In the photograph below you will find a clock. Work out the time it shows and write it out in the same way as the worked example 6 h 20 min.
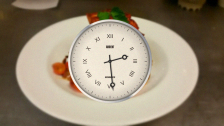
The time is 2 h 29 min
